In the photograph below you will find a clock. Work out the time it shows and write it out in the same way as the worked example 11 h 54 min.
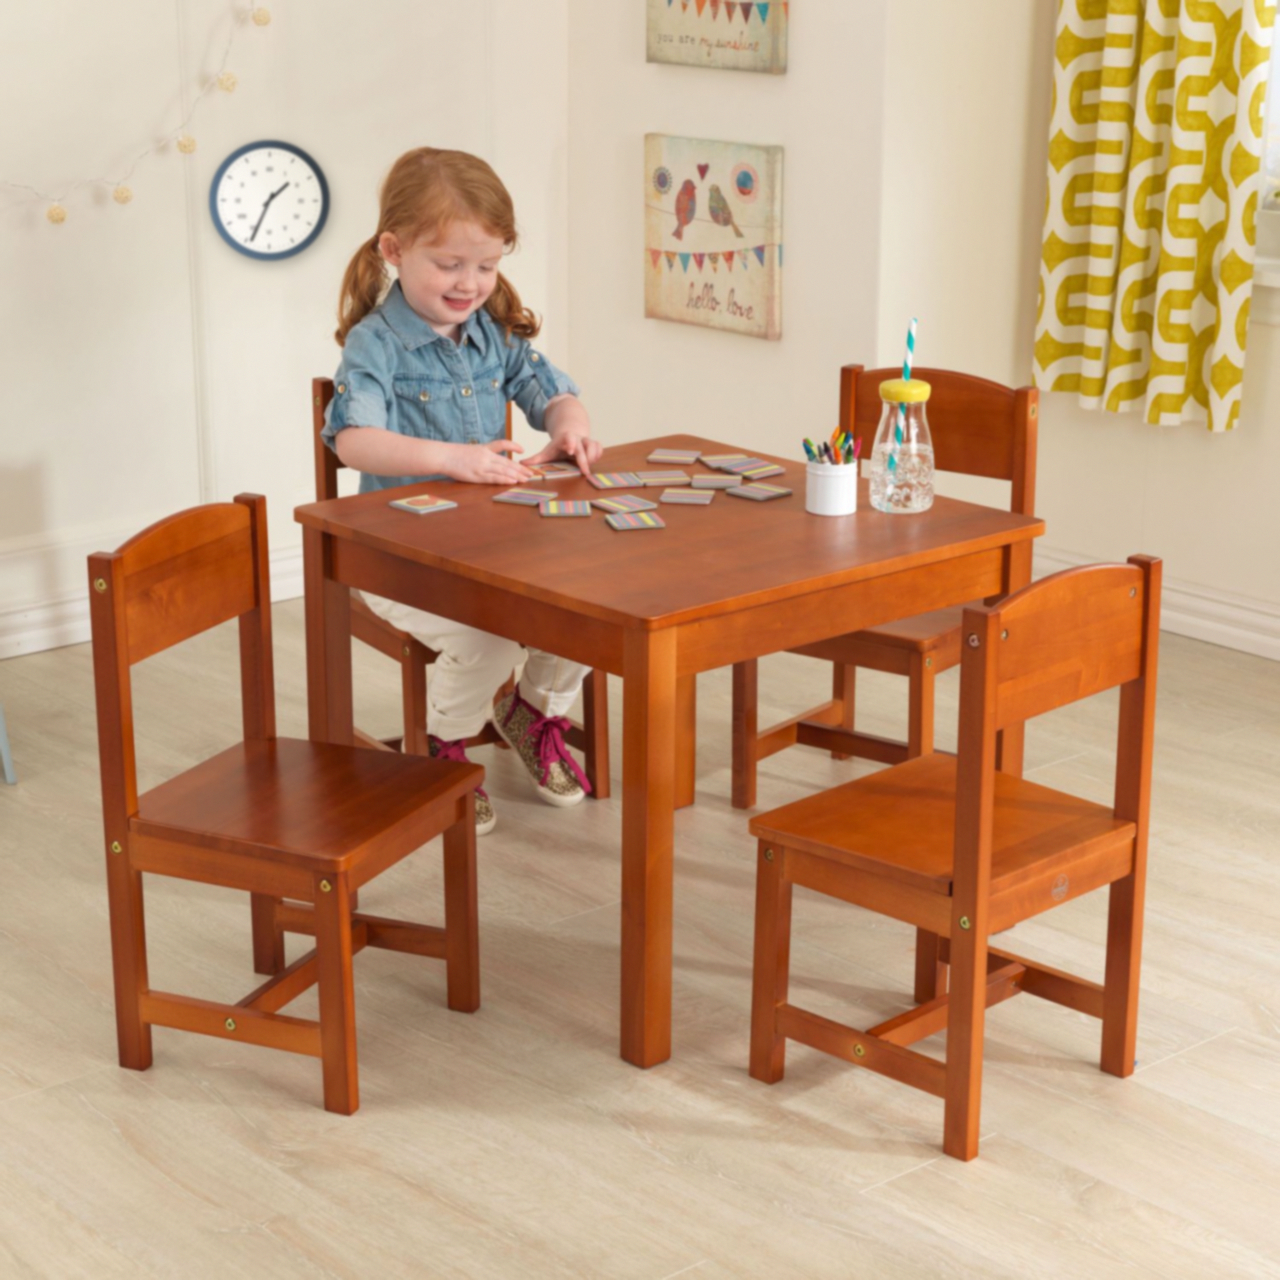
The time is 1 h 34 min
